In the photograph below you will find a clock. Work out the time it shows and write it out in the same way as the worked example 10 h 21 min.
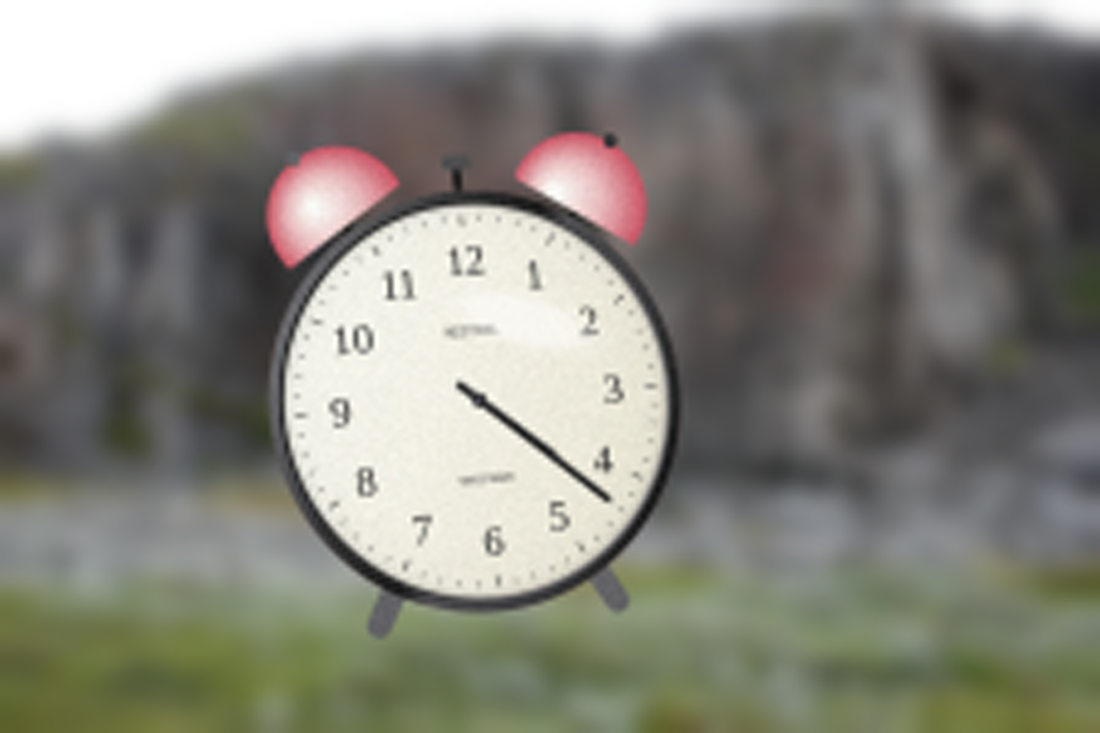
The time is 4 h 22 min
